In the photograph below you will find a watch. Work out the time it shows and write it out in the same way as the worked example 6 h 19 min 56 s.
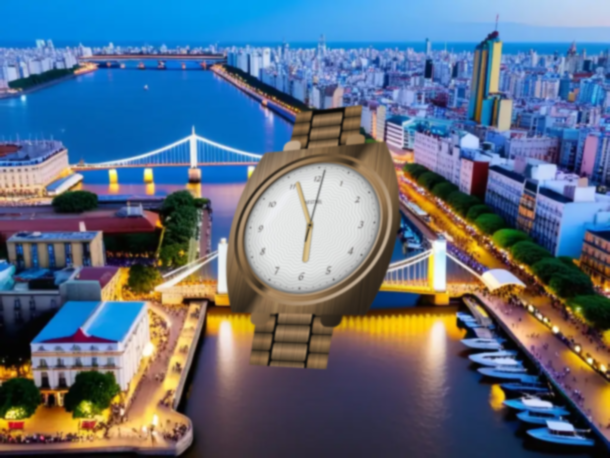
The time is 5 h 56 min 01 s
